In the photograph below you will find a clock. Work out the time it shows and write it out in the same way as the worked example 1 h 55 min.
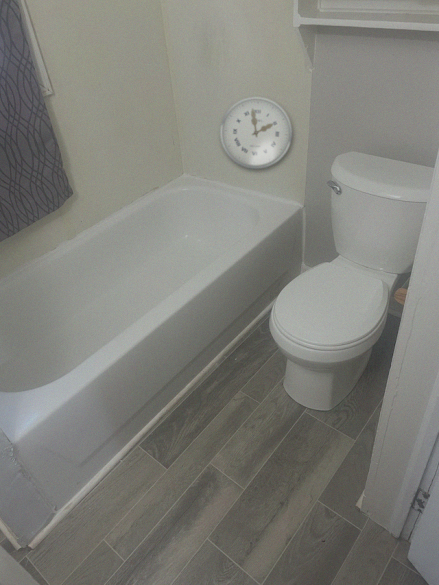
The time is 1 h 58 min
